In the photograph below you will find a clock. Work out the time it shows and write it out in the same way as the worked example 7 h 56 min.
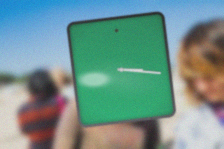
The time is 3 h 17 min
